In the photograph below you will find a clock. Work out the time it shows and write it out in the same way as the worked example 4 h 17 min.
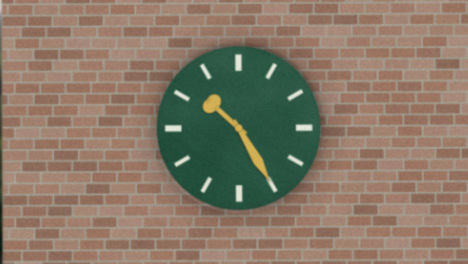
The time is 10 h 25 min
